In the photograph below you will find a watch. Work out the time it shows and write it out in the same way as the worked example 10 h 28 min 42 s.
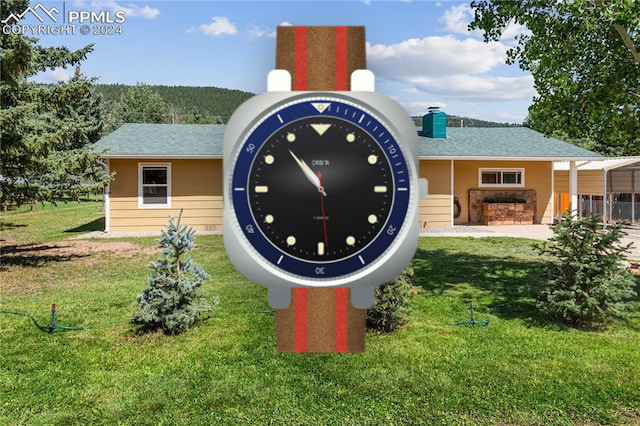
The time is 10 h 53 min 29 s
